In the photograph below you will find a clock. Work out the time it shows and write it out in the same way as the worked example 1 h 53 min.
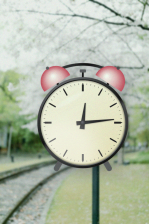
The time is 12 h 14 min
